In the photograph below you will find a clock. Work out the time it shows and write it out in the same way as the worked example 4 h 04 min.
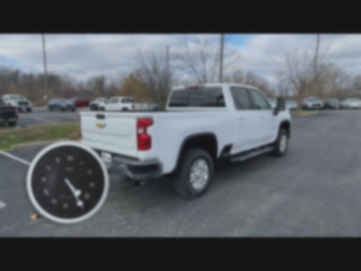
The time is 4 h 24 min
